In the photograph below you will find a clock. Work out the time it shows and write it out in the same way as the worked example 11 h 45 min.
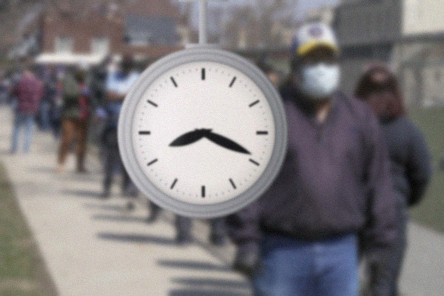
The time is 8 h 19 min
